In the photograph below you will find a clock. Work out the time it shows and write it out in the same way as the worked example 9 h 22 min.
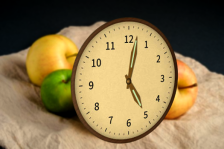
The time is 5 h 02 min
